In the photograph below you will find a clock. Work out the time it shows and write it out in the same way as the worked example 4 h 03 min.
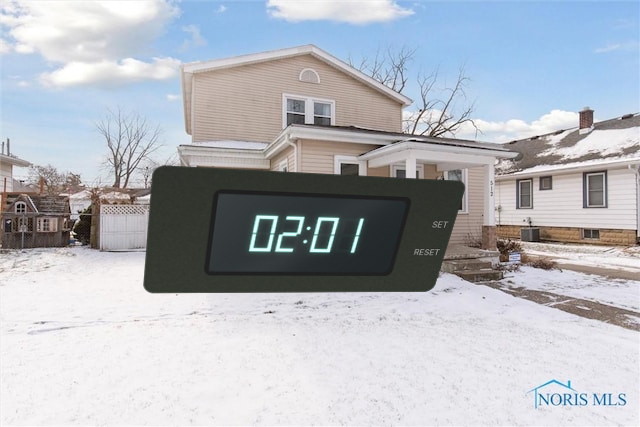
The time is 2 h 01 min
